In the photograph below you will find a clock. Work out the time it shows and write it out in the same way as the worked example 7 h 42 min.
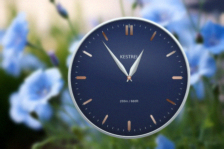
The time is 12 h 54 min
